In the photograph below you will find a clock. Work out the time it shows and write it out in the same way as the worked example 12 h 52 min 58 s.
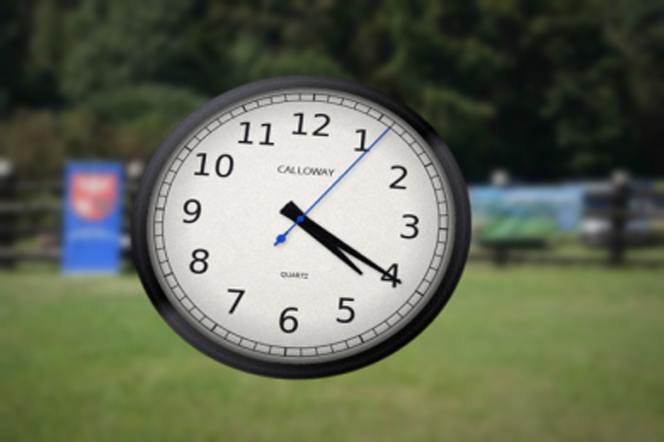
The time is 4 h 20 min 06 s
